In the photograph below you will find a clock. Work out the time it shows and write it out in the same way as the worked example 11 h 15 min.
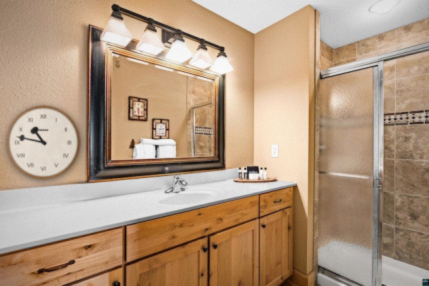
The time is 10 h 47 min
